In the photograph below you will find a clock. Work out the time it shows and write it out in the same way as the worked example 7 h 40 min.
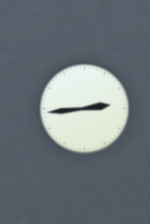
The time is 2 h 44 min
